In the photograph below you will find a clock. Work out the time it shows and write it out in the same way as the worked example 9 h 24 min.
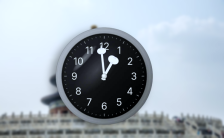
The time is 12 h 59 min
